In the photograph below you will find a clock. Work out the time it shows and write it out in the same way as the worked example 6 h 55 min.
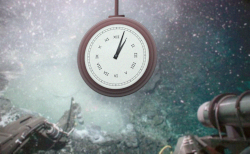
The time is 1 h 03 min
